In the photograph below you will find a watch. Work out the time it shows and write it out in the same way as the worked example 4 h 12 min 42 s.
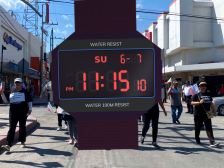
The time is 11 h 15 min 10 s
